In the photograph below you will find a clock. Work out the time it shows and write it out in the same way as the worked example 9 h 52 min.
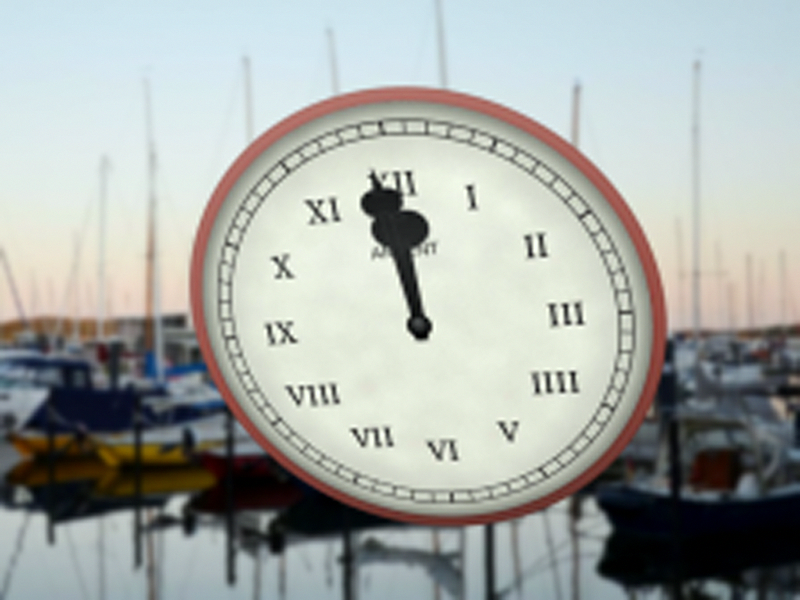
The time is 11 h 59 min
